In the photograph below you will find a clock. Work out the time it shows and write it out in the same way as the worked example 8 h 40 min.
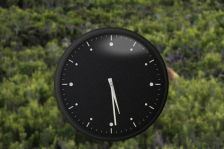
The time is 5 h 29 min
